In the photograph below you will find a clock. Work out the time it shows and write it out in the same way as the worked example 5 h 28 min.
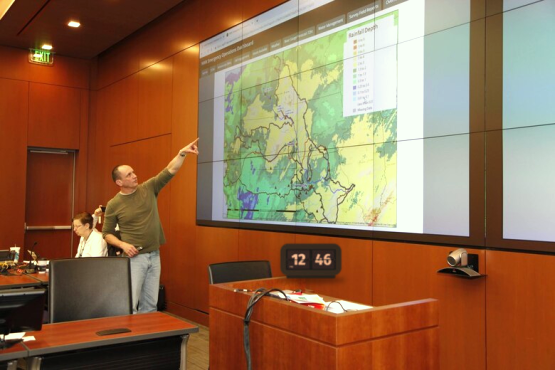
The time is 12 h 46 min
